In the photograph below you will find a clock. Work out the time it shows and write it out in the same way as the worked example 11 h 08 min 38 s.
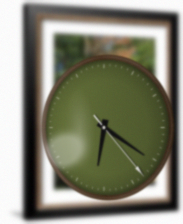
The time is 6 h 20 min 23 s
